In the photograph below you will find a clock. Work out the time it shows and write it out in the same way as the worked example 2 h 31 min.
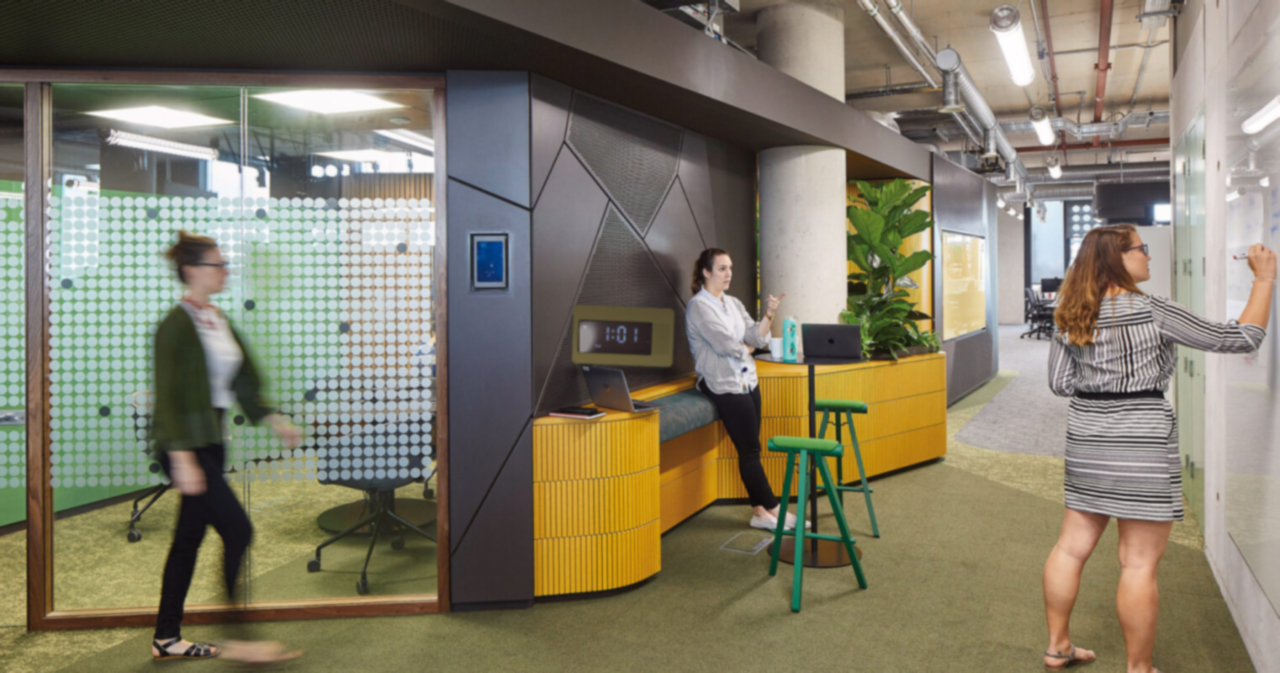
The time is 1 h 01 min
